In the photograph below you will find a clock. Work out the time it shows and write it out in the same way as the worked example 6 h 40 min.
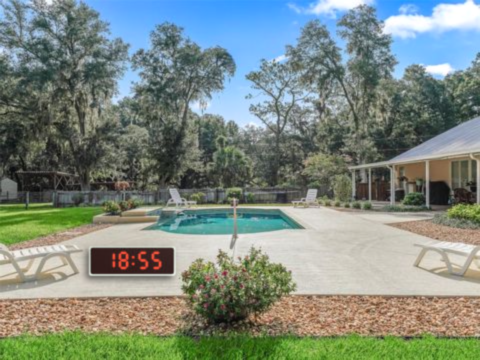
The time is 18 h 55 min
